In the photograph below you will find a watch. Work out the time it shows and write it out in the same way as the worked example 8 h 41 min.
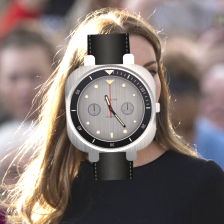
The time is 11 h 24 min
